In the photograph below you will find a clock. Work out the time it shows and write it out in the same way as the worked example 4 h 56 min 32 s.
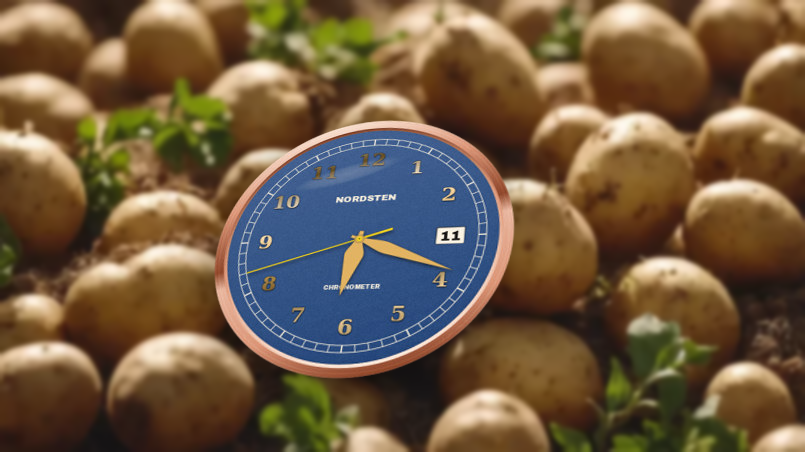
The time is 6 h 18 min 42 s
